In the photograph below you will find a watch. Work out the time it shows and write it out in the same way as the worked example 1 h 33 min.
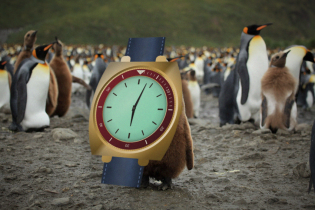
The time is 6 h 03 min
